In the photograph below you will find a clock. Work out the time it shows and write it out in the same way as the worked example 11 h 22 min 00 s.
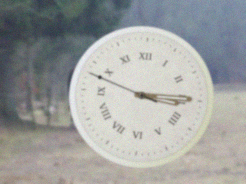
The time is 3 h 14 min 48 s
